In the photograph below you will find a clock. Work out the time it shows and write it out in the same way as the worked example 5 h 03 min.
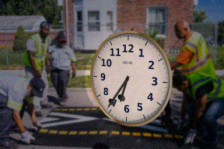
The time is 6 h 36 min
